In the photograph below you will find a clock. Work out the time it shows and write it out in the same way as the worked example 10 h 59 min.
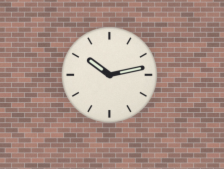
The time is 10 h 13 min
